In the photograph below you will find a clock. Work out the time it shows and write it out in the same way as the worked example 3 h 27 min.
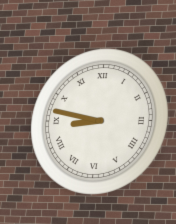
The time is 8 h 47 min
